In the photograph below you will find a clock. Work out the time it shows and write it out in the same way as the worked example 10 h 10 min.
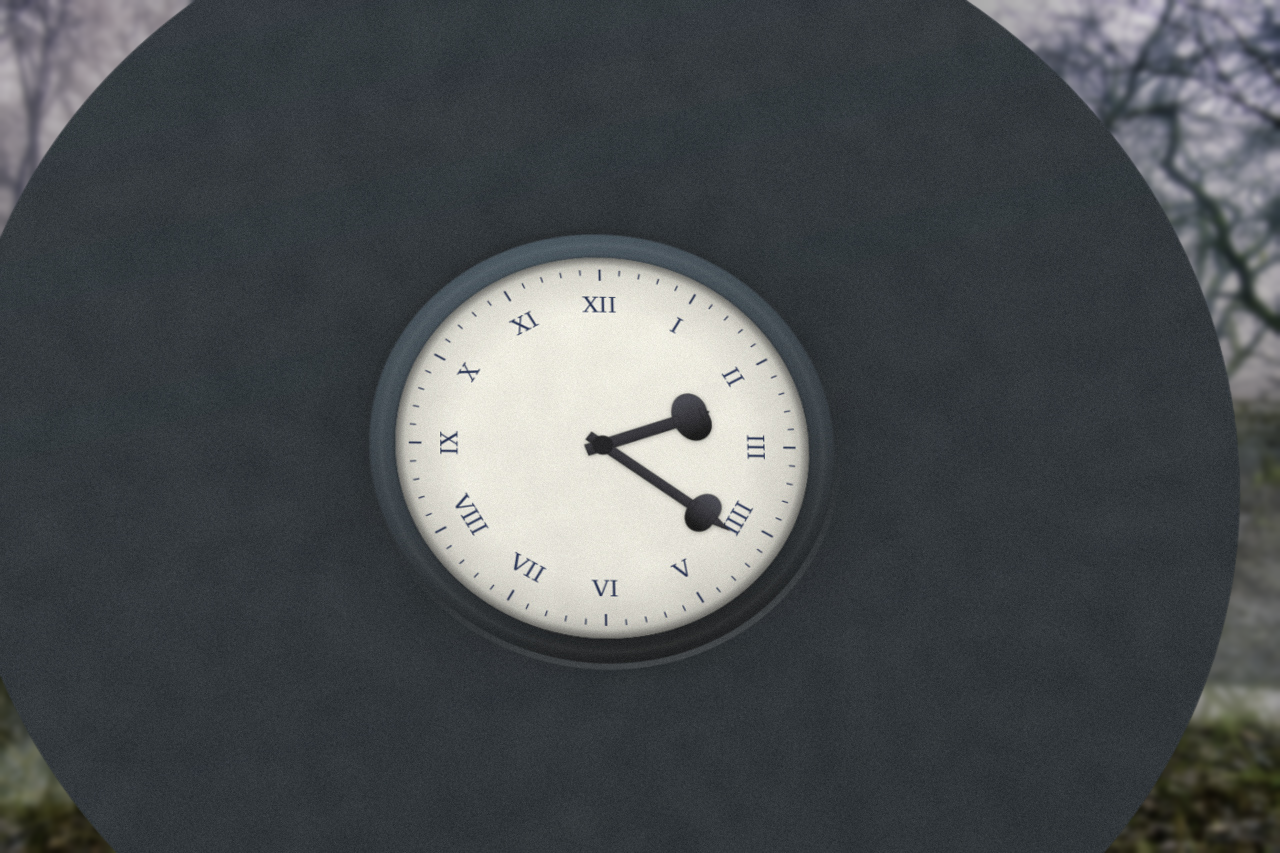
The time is 2 h 21 min
